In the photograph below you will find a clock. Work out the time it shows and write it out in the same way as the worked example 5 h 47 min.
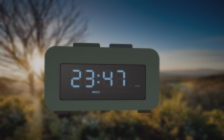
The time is 23 h 47 min
